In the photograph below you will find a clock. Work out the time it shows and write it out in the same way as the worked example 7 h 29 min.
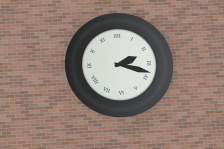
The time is 2 h 18 min
